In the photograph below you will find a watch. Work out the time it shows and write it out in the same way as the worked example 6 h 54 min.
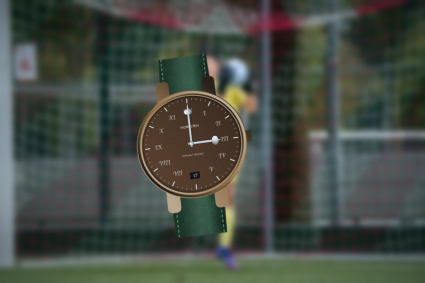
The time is 3 h 00 min
